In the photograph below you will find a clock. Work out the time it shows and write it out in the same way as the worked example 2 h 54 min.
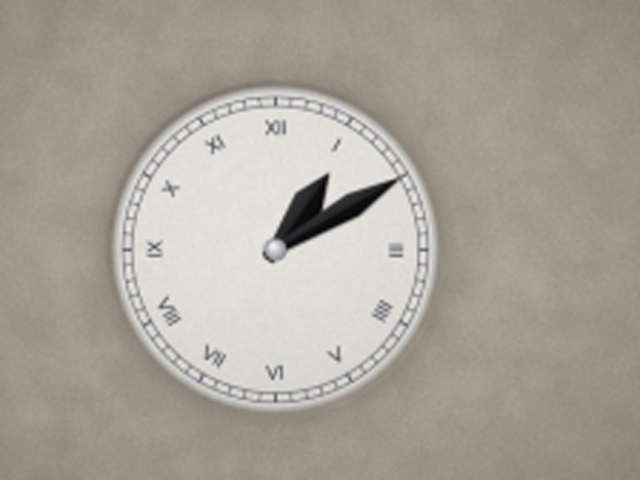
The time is 1 h 10 min
